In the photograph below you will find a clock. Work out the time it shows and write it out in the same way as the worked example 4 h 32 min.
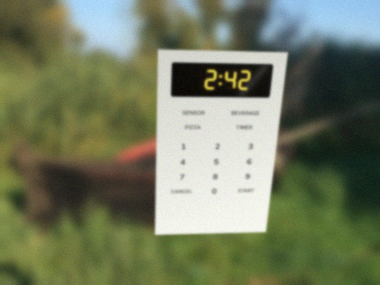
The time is 2 h 42 min
